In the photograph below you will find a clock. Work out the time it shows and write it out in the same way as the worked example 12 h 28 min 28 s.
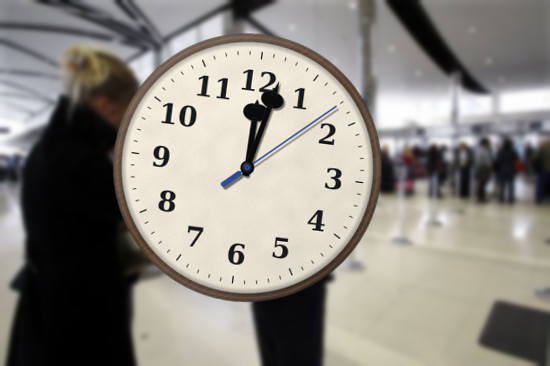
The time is 12 h 02 min 08 s
